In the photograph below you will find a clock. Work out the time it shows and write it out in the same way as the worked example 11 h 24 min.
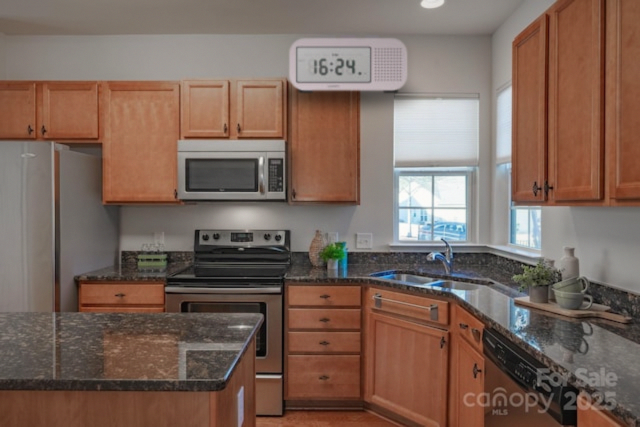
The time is 16 h 24 min
